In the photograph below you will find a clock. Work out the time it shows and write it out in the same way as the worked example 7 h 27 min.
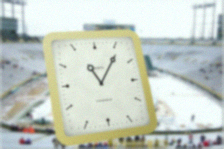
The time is 11 h 06 min
